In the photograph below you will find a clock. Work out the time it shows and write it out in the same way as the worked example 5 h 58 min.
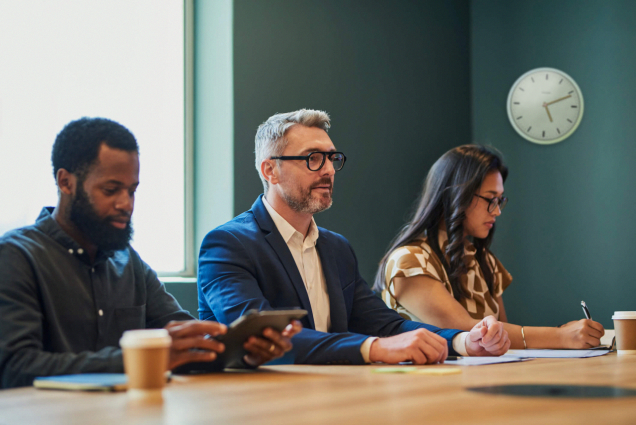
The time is 5 h 11 min
